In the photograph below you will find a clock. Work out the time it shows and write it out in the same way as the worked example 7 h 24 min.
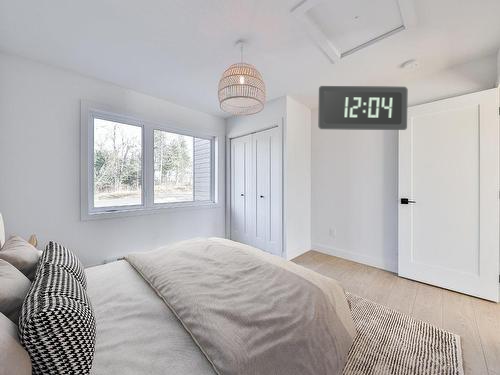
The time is 12 h 04 min
